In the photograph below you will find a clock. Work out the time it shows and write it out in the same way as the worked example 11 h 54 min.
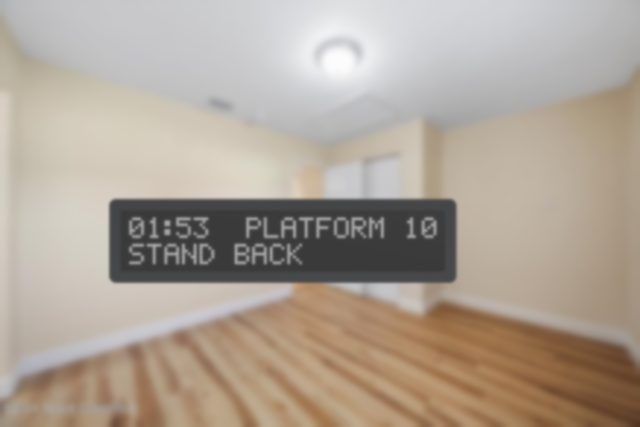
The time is 1 h 53 min
